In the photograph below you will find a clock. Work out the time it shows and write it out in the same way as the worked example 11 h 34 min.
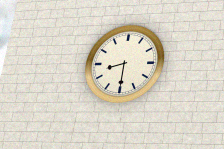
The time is 8 h 30 min
